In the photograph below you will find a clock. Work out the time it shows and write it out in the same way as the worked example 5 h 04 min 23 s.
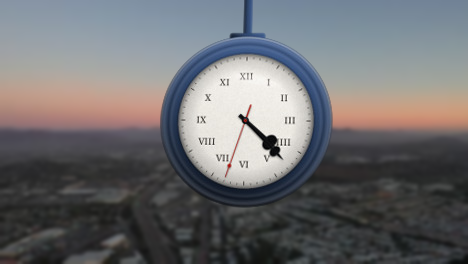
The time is 4 h 22 min 33 s
